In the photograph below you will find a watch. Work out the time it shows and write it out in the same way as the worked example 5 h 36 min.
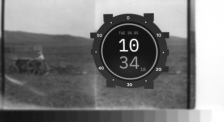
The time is 10 h 34 min
